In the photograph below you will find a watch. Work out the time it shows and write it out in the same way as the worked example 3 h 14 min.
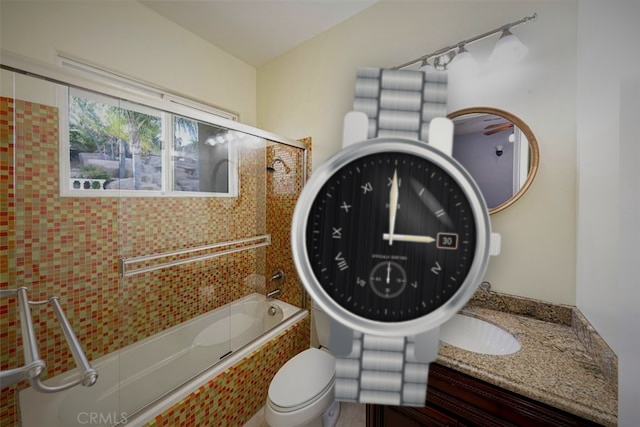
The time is 3 h 00 min
